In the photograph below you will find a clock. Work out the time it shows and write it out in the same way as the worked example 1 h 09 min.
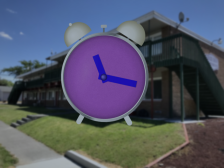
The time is 11 h 17 min
